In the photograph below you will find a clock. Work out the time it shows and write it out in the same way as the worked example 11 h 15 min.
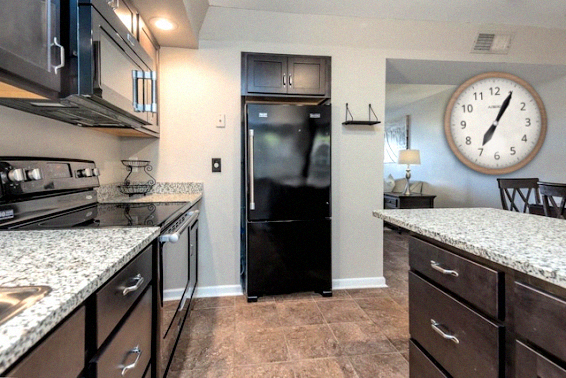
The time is 7 h 05 min
